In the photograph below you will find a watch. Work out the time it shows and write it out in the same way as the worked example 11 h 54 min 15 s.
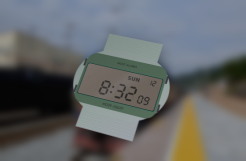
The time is 8 h 32 min 09 s
